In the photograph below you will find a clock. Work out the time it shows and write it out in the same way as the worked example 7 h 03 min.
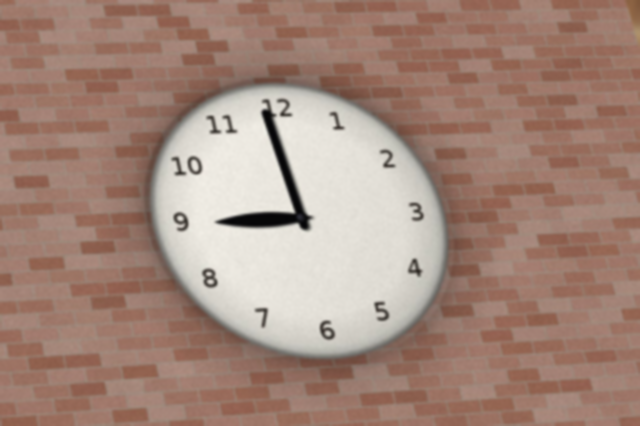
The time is 8 h 59 min
